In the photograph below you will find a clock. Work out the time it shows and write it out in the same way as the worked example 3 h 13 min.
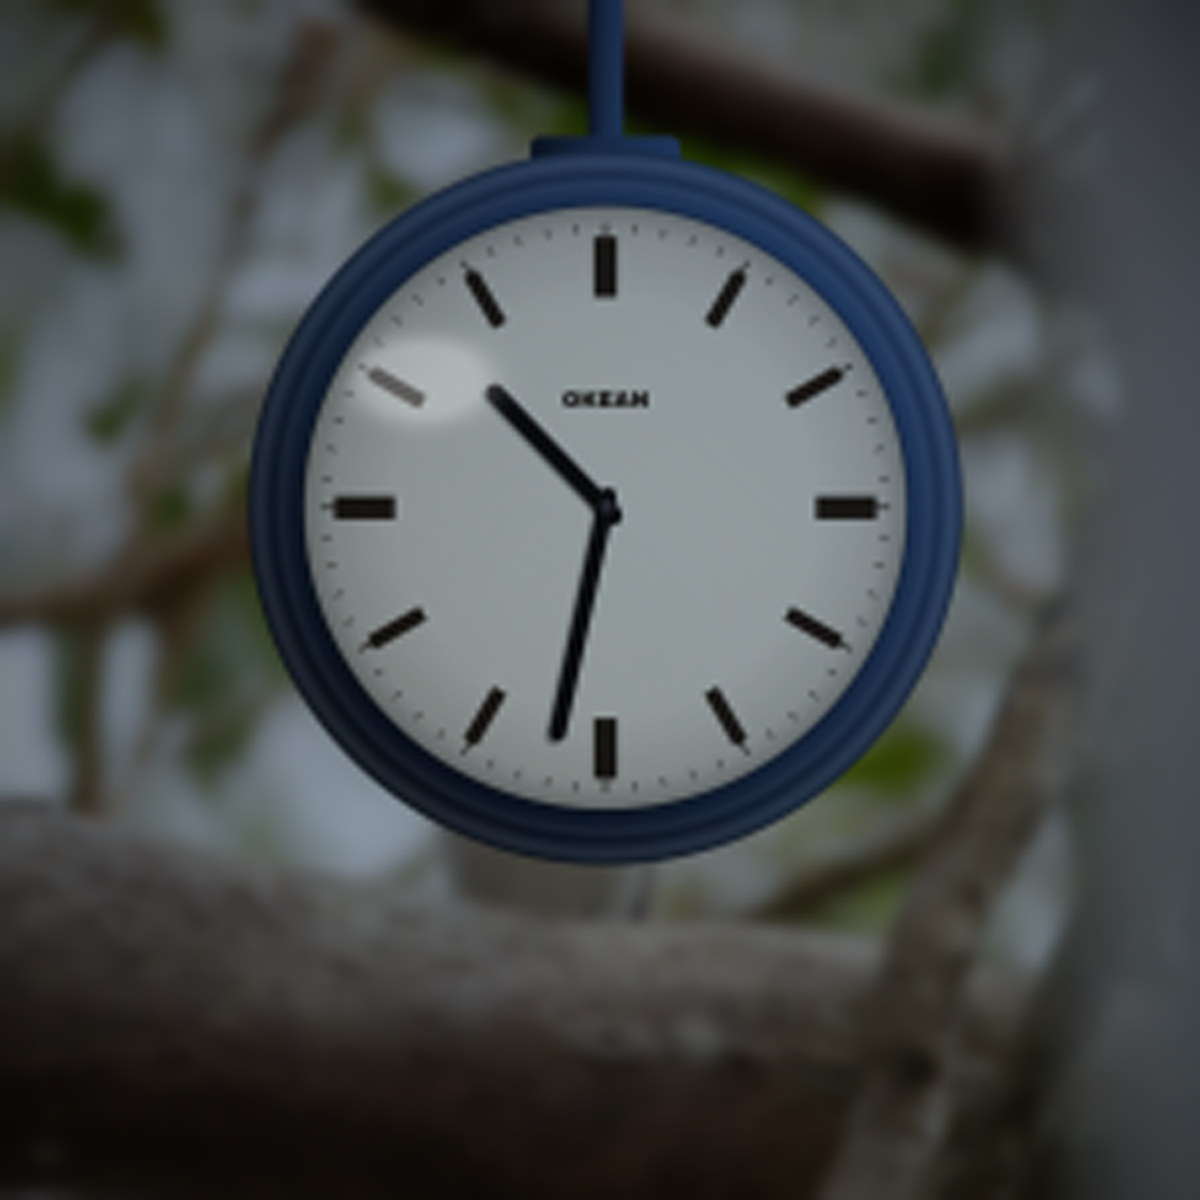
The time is 10 h 32 min
